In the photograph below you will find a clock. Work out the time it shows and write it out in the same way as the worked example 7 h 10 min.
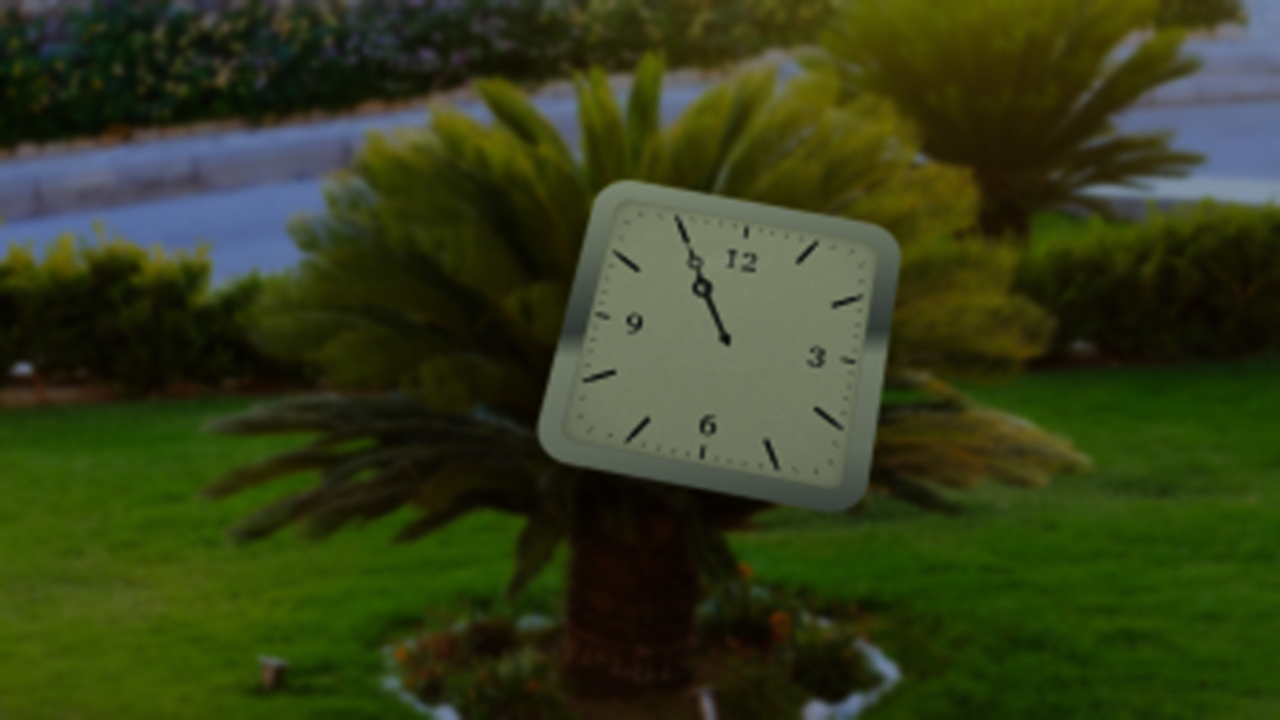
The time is 10 h 55 min
